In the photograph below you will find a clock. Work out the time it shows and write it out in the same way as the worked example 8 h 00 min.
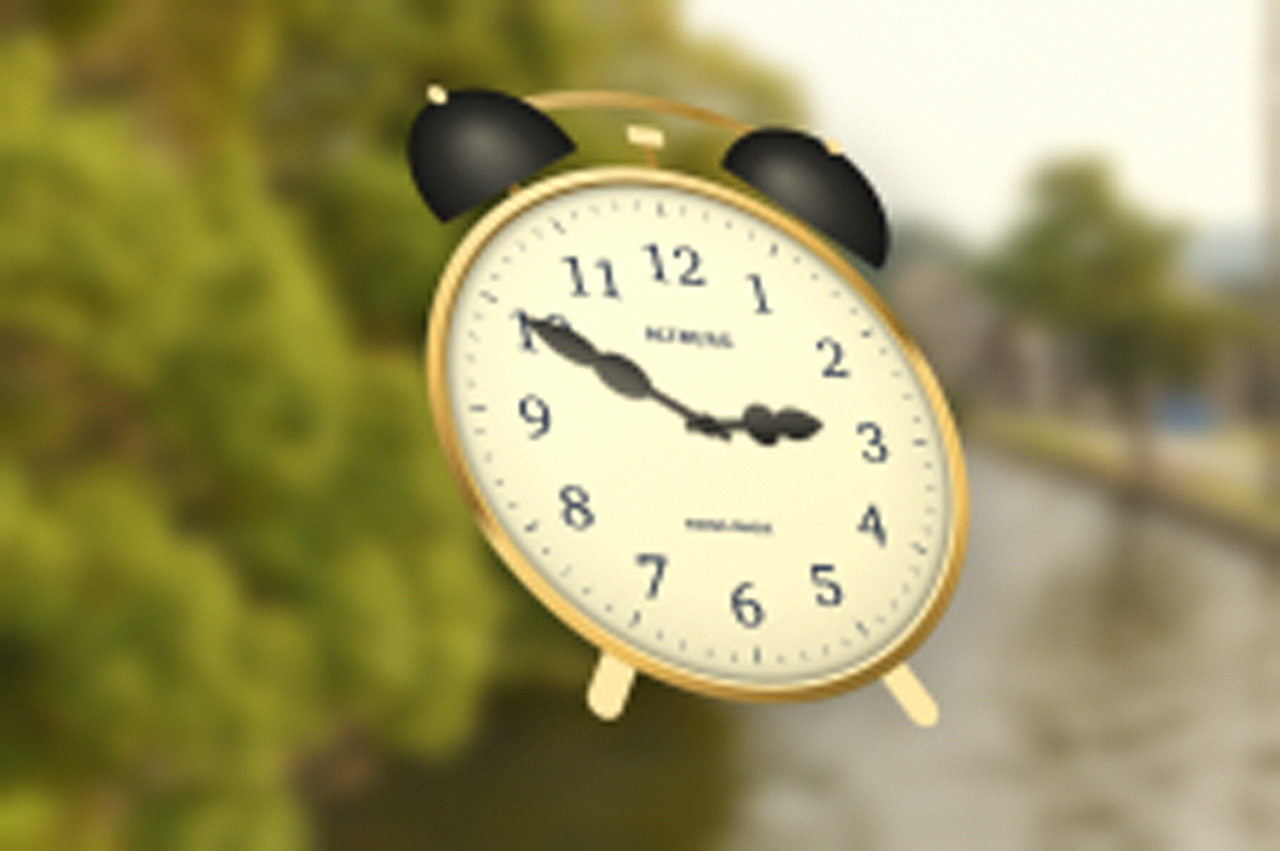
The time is 2 h 50 min
